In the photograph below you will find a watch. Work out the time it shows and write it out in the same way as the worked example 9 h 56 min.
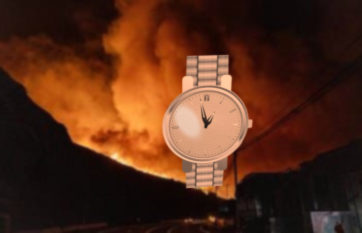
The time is 12 h 58 min
